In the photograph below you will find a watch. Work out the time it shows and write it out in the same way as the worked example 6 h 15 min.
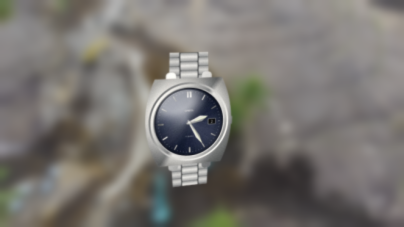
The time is 2 h 25 min
